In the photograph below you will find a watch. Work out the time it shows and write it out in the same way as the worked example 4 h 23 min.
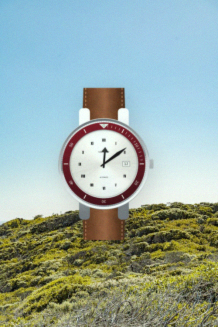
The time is 12 h 09 min
